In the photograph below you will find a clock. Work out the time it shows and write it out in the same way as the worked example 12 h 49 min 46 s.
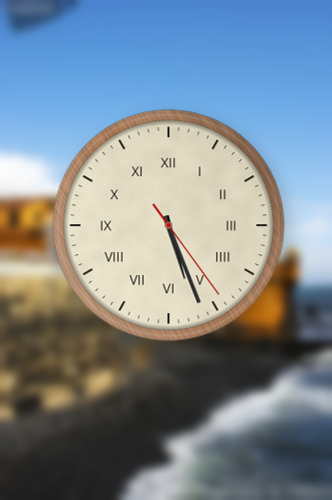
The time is 5 h 26 min 24 s
